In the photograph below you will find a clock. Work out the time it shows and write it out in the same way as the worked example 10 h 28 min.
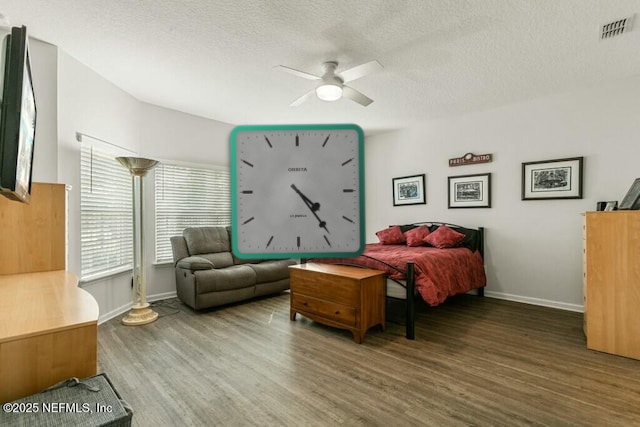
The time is 4 h 24 min
